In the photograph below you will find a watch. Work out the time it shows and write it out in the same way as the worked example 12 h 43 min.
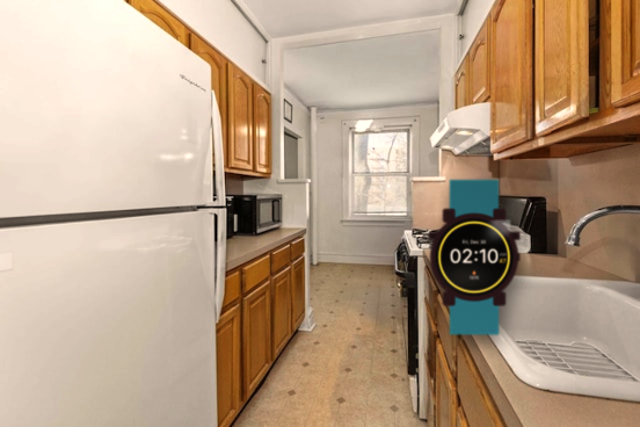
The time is 2 h 10 min
